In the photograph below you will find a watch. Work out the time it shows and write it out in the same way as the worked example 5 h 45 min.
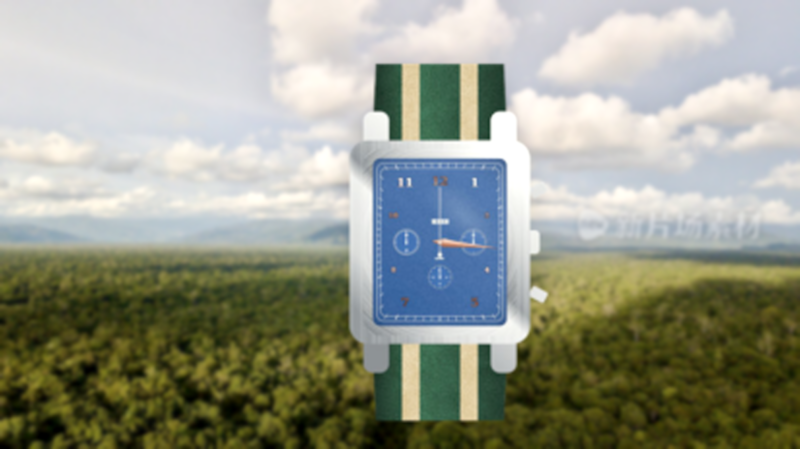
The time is 3 h 16 min
